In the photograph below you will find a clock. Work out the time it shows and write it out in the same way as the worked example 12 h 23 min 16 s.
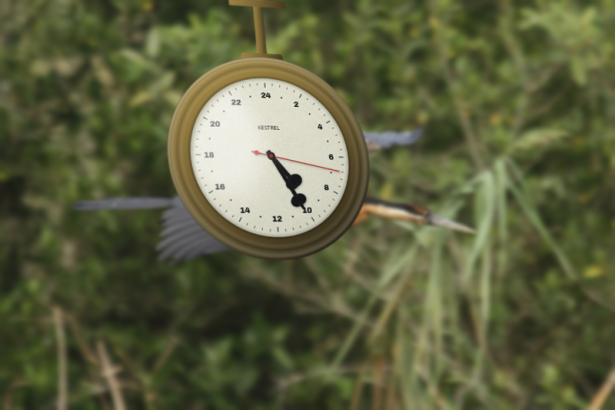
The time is 9 h 25 min 17 s
